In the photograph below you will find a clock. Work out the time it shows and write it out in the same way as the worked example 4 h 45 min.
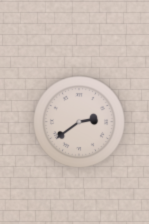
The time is 2 h 39 min
